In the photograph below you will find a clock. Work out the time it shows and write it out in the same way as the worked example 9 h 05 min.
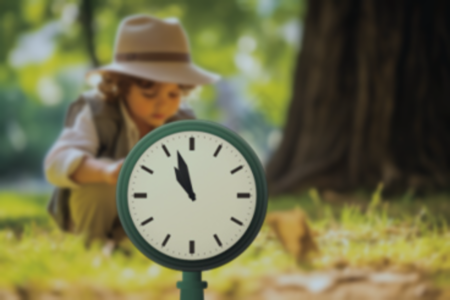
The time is 10 h 57 min
